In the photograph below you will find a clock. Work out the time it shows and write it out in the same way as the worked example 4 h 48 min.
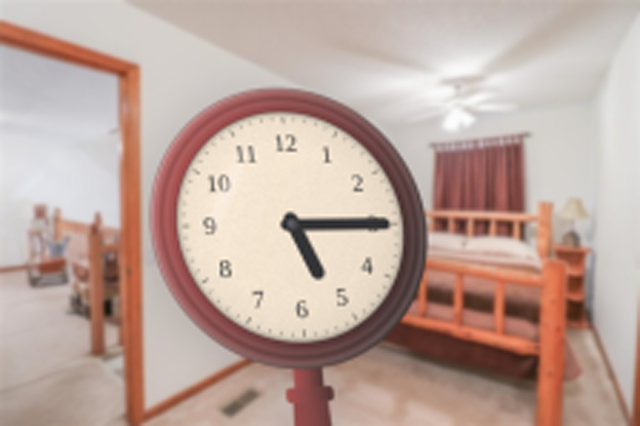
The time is 5 h 15 min
